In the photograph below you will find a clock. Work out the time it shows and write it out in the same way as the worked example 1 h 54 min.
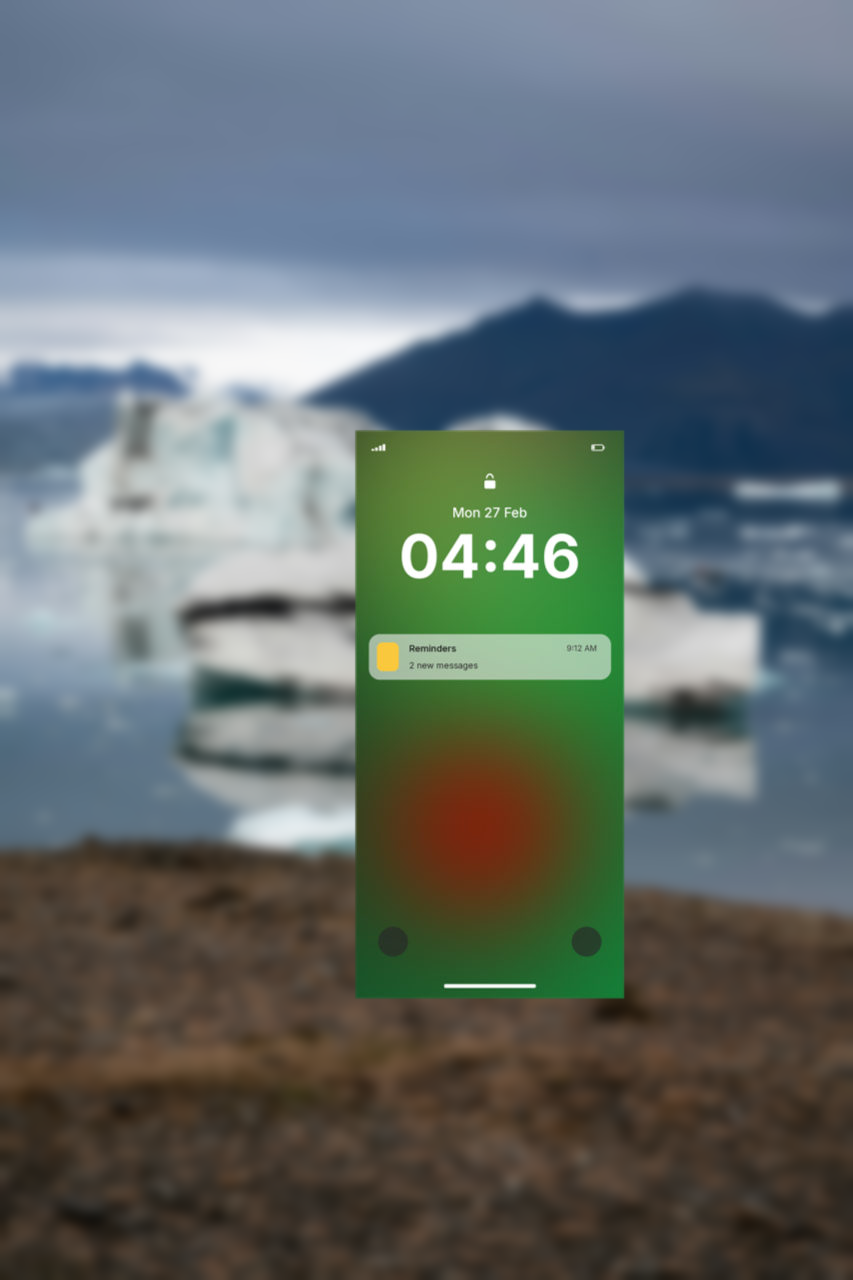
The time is 4 h 46 min
